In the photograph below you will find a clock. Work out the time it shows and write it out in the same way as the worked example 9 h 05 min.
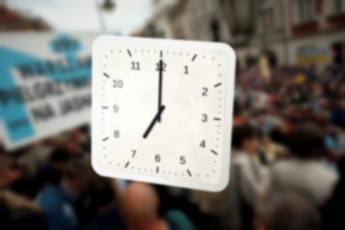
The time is 7 h 00 min
